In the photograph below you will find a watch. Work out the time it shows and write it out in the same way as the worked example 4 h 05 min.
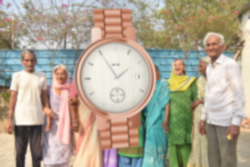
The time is 1 h 55 min
